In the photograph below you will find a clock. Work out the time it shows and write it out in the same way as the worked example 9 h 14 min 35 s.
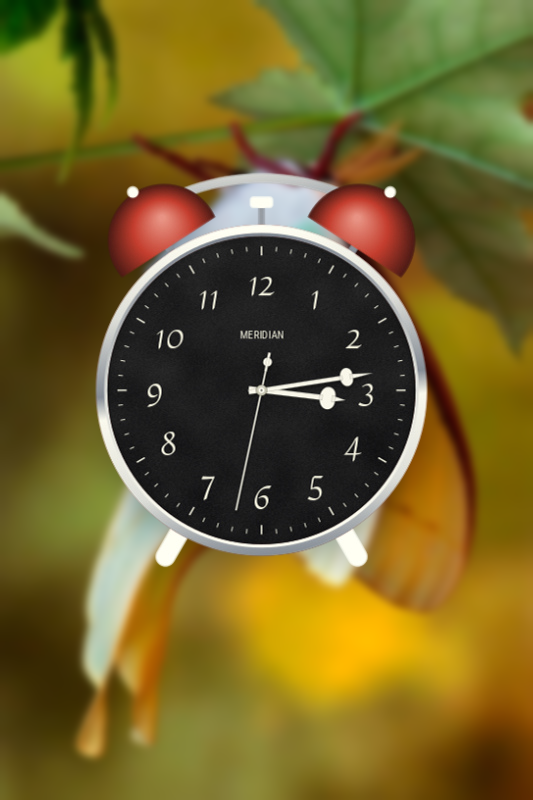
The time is 3 h 13 min 32 s
